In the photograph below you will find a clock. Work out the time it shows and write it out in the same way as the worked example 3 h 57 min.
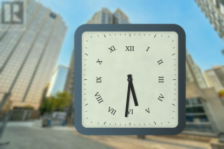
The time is 5 h 31 min
